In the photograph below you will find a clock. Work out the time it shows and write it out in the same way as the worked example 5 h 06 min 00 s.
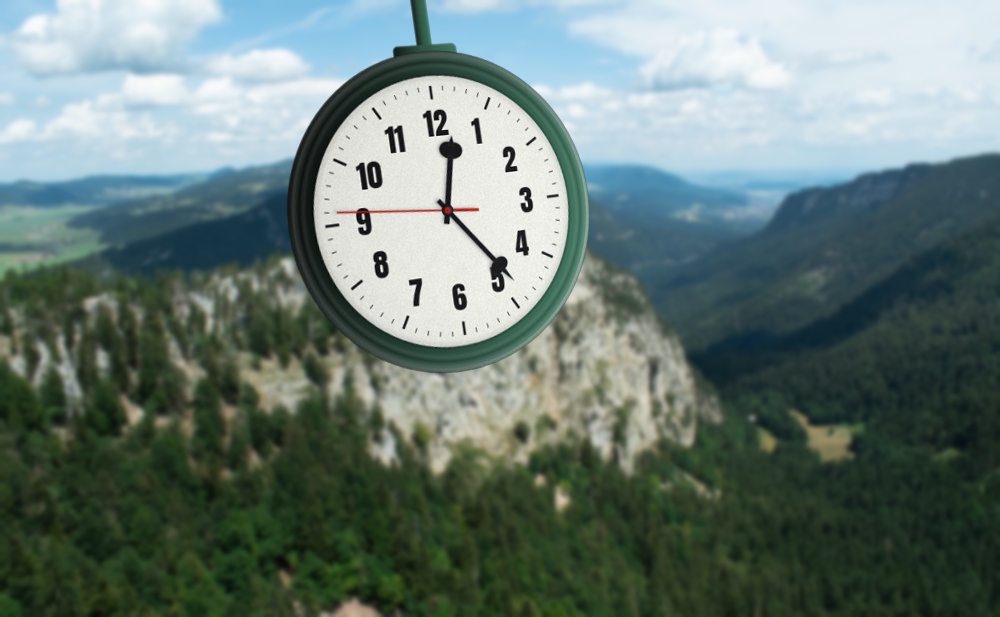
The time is 12 h 23 min 46 s
